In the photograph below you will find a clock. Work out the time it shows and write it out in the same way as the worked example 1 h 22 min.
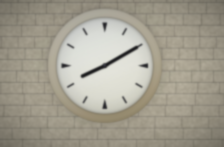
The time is 8 h 10 min
